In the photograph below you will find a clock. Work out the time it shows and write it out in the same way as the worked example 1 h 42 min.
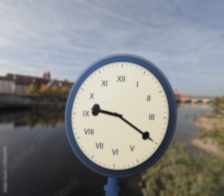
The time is 9 h 20 min
